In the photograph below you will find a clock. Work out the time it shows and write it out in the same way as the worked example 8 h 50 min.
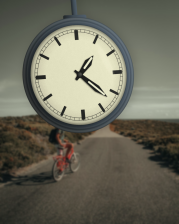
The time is 1 h 22 min
